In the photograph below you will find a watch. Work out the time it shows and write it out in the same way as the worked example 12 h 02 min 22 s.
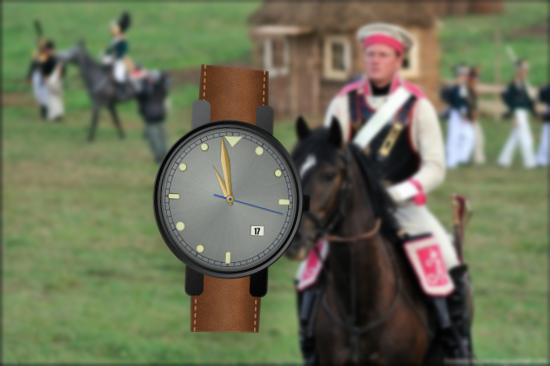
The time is 10 h 58 min 17 s
